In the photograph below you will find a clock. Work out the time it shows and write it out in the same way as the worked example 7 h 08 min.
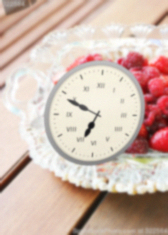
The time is 6 h 49 min
